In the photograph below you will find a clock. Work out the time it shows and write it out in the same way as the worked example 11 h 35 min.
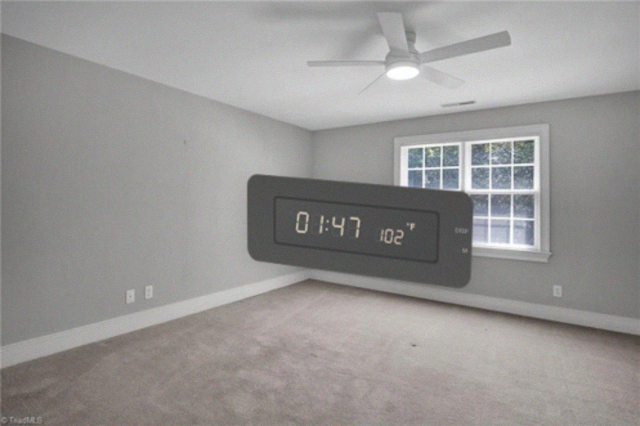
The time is 1 h 47 min
